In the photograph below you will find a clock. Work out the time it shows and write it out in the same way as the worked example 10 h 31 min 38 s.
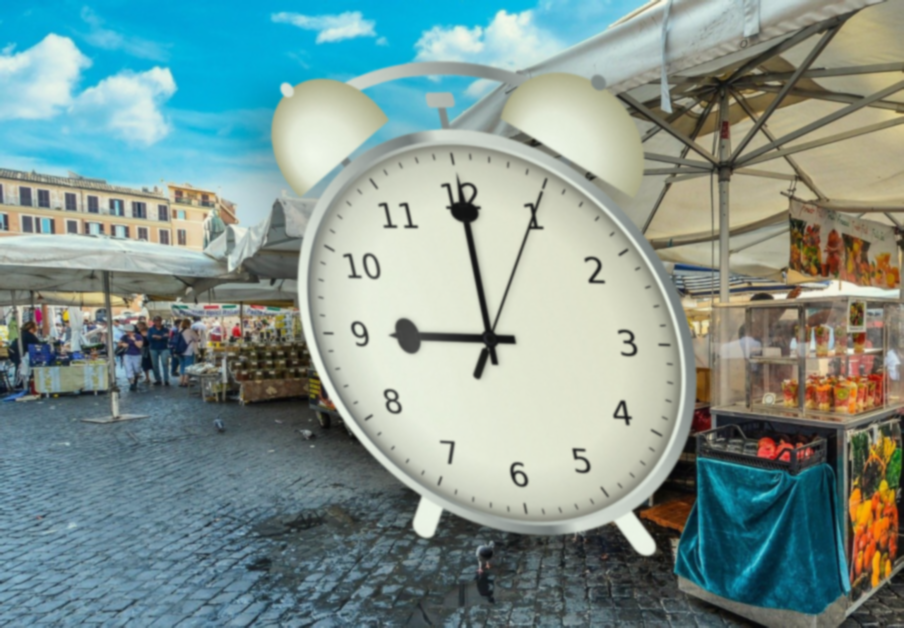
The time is 9 h 00 min 05 s
